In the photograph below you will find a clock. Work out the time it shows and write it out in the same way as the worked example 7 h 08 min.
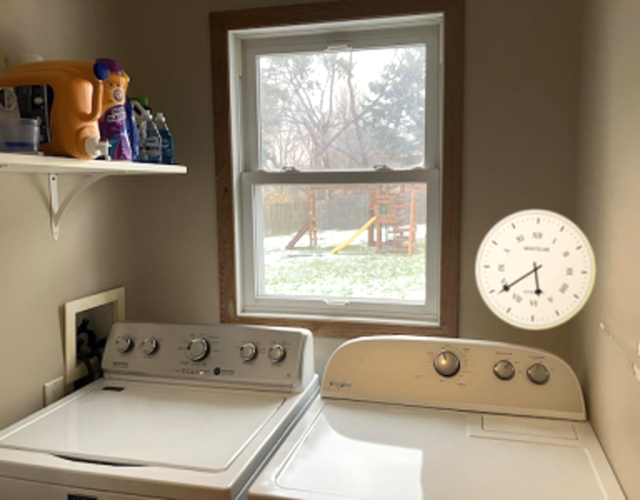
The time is 5 h 39 min
